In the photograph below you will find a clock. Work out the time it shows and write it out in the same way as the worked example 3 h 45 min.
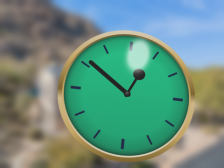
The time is 12 h 51 min
